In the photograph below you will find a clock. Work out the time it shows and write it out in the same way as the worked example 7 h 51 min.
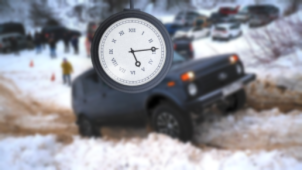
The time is 5 h 14 min
